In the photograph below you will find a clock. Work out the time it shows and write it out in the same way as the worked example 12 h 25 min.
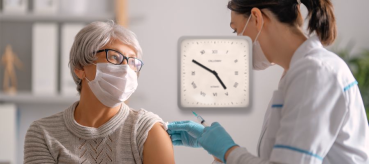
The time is 4 h 50 min
